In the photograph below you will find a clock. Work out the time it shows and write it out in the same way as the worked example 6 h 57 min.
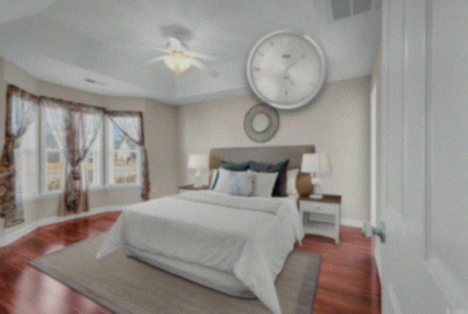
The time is 5 h 08 min
